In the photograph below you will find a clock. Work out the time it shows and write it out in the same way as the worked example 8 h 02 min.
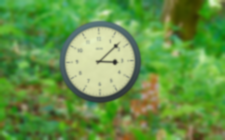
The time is 3 h 08 min
